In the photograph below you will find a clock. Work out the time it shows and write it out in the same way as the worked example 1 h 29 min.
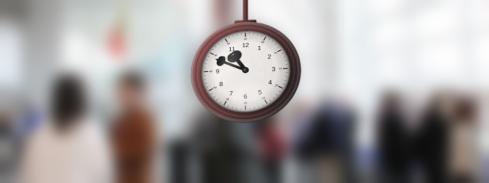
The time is 10 h 49 min
